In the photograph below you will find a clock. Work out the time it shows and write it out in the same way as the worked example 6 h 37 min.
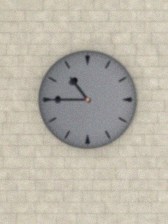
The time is 10 h 45 min
